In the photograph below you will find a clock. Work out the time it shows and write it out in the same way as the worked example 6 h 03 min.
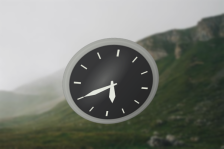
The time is 5 h 40 min
